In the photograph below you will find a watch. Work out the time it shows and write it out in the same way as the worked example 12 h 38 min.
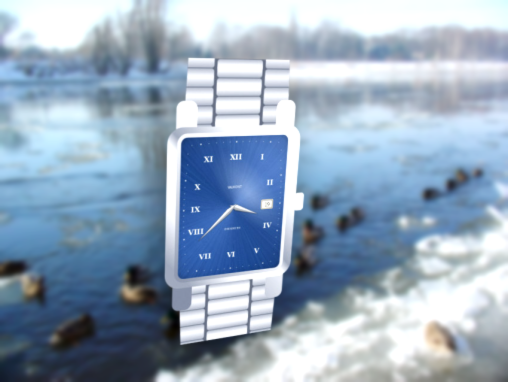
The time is 3 h 38 min
